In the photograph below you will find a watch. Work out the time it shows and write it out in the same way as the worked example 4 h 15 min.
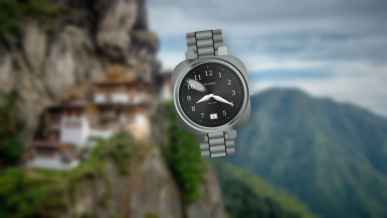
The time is 8 h 20 min
